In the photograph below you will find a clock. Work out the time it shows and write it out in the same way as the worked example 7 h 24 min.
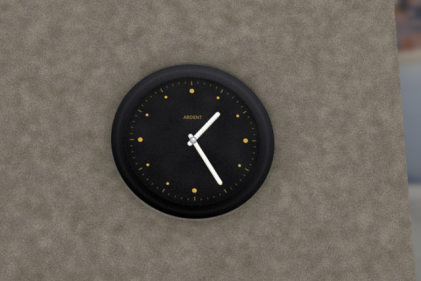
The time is 1 h 25 min
